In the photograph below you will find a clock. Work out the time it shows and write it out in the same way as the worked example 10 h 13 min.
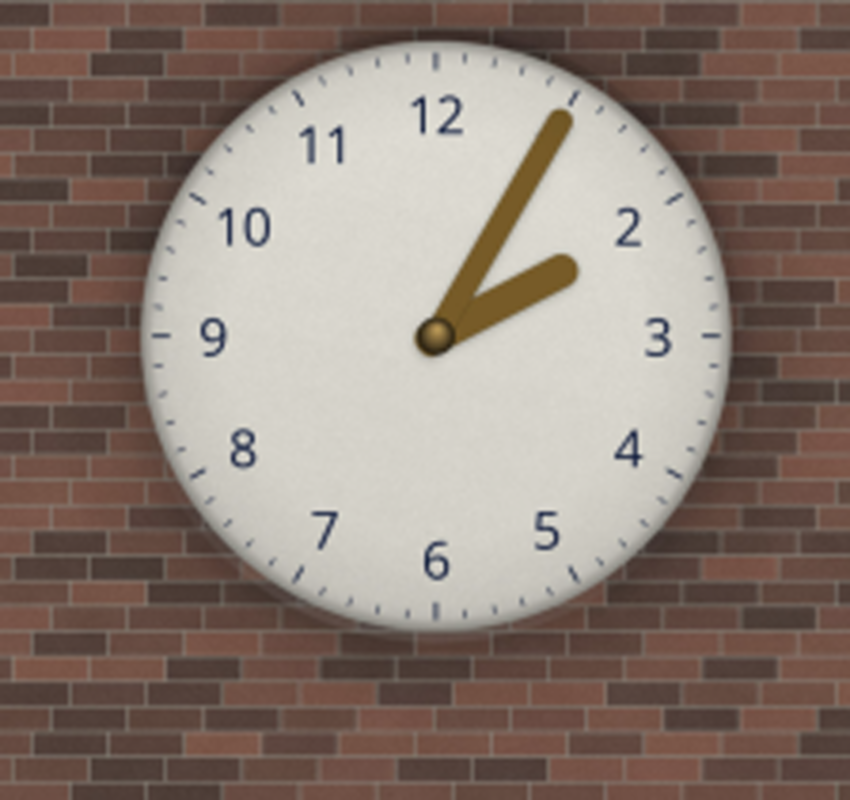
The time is 2 h 05 min
